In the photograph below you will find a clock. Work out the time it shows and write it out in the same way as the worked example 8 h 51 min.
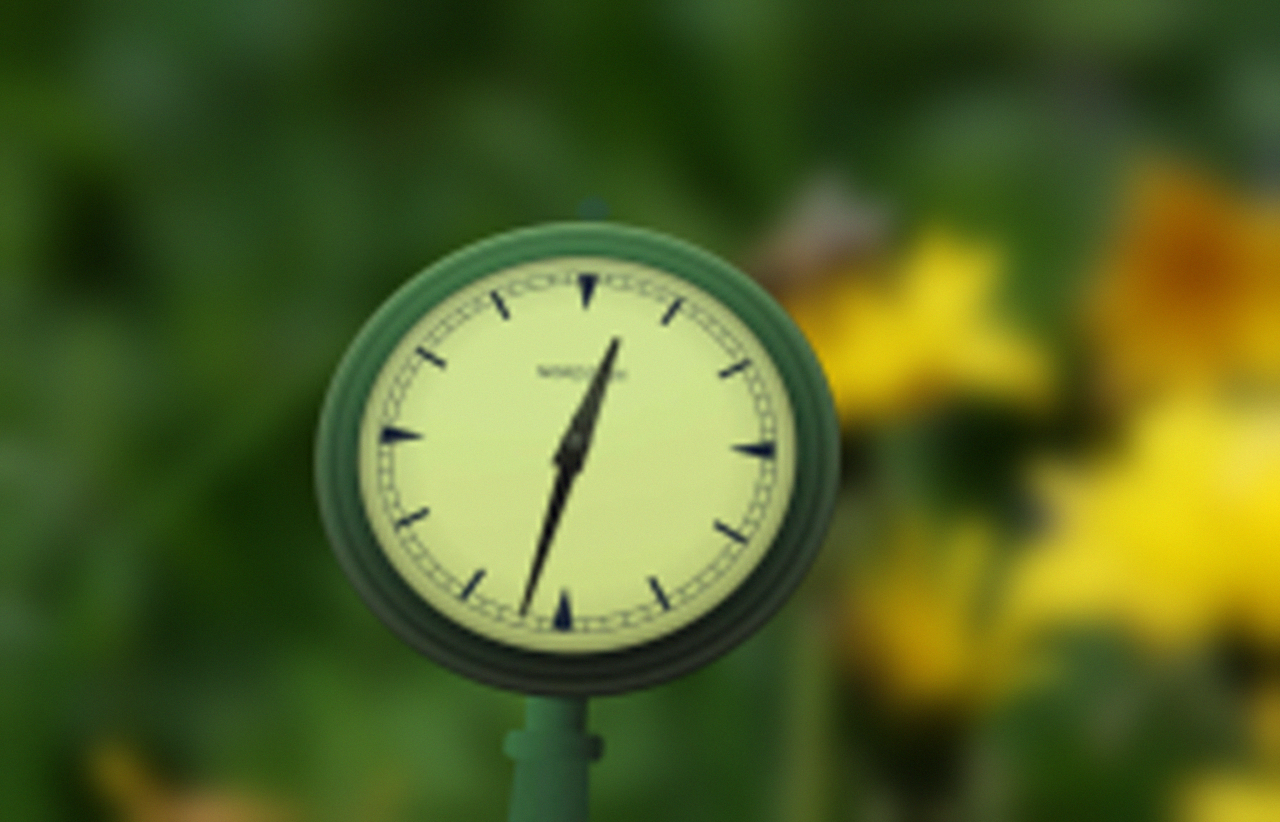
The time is 12 h 32 min
